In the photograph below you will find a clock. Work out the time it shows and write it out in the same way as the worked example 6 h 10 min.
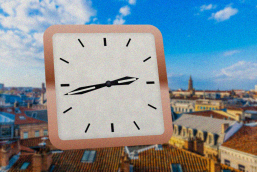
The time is 2 h 43 min
